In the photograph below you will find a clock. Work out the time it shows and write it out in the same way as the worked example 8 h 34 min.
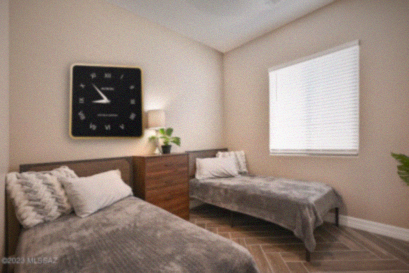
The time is 8 h 53 min
